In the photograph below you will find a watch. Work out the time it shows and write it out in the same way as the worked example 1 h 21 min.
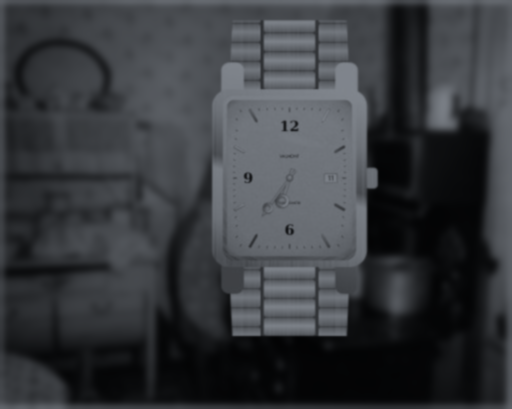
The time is 6 h 36 min
